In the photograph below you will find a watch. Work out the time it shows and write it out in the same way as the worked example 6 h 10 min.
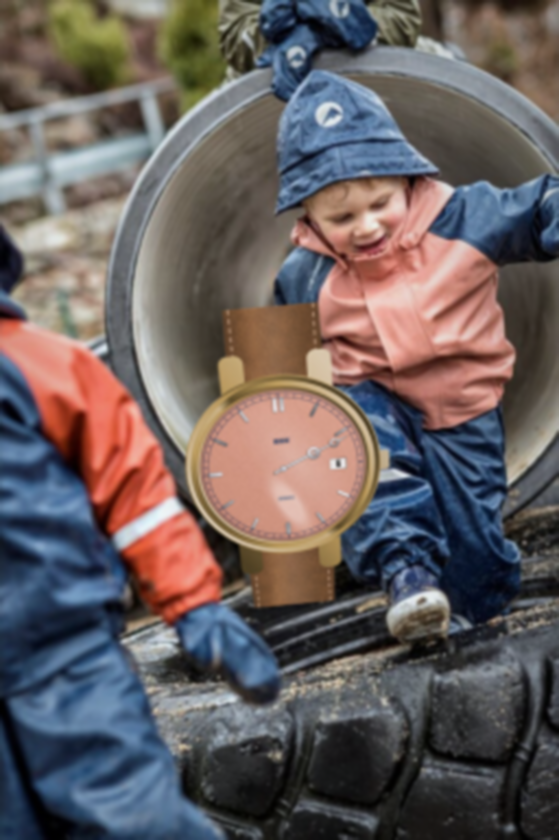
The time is 2 h 11 min
